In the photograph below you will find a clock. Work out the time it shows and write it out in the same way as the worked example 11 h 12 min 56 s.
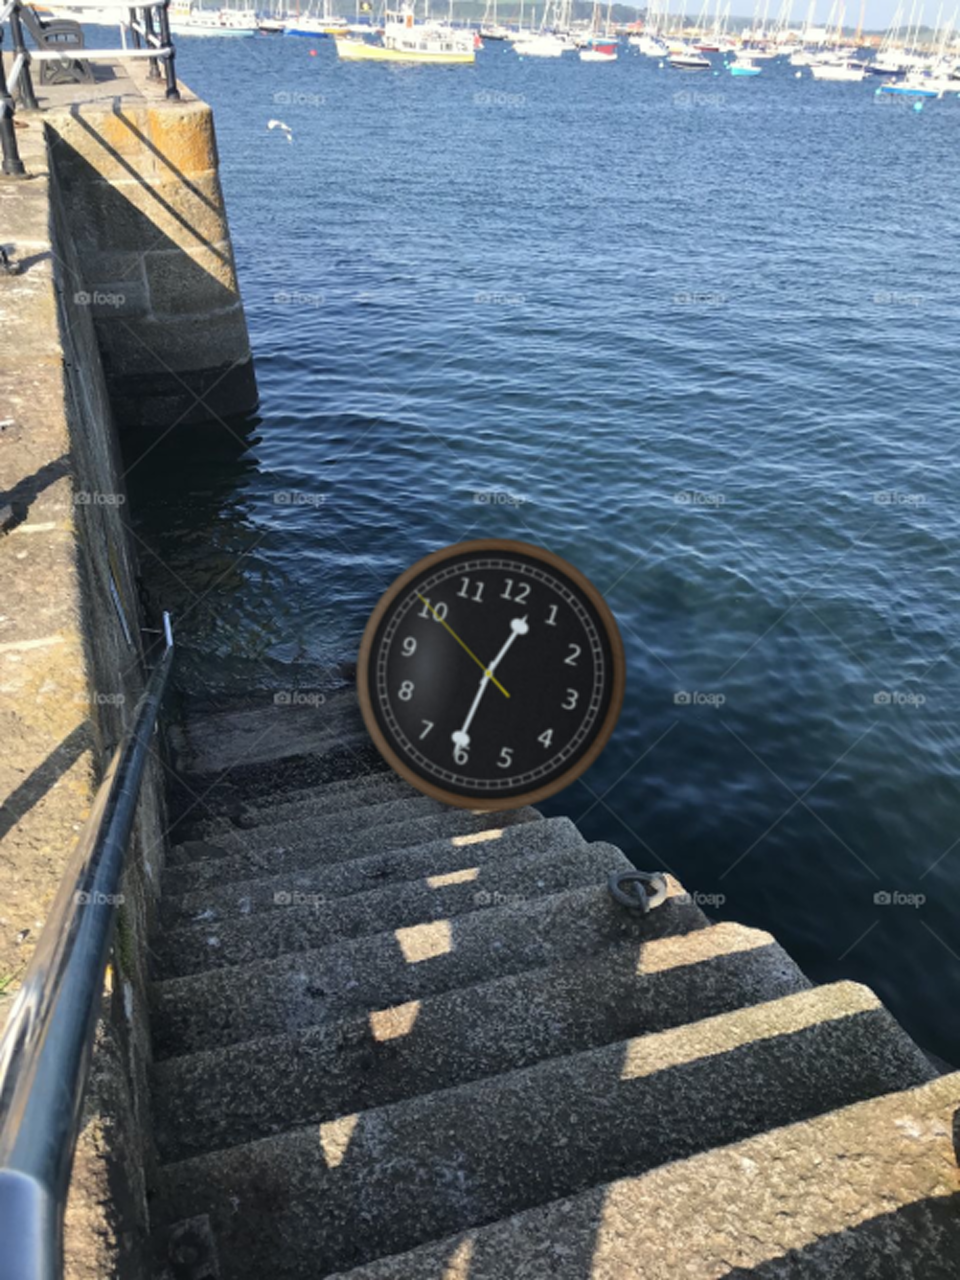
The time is 12 h 30 min 50 s
